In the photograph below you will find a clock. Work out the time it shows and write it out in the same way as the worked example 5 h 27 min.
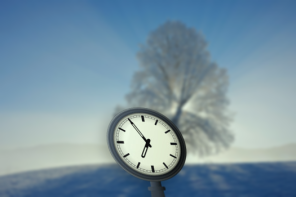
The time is 6 h 55 min
